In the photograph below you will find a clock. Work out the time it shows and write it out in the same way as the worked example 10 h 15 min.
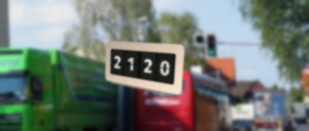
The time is 21 h 20 min
